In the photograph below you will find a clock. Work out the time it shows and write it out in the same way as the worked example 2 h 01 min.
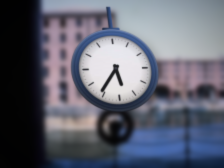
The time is 5 h 36 min
